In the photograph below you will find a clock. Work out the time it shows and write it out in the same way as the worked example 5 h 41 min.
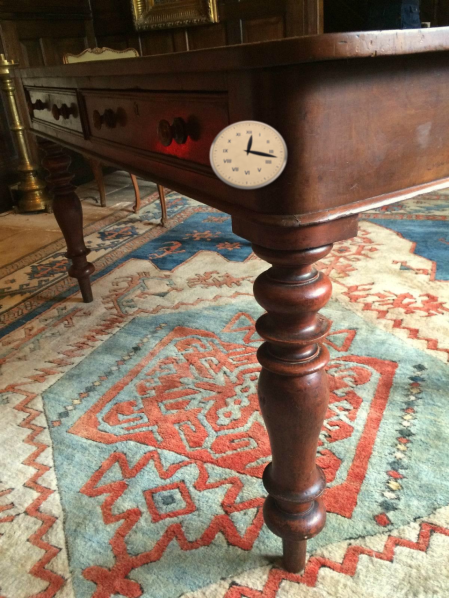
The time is 12 h 17 min
